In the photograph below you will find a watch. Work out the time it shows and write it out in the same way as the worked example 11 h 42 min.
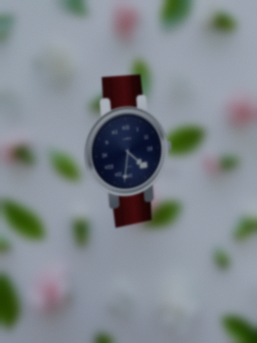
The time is 4 h 32 min
